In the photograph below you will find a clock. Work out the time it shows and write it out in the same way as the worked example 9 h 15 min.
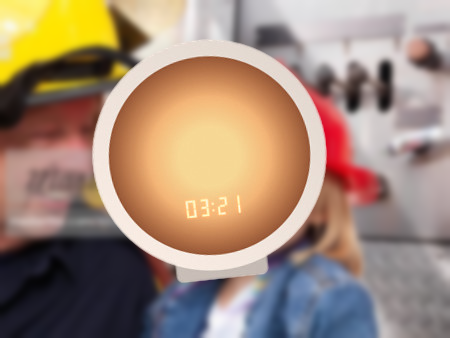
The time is 3 h 21 min
